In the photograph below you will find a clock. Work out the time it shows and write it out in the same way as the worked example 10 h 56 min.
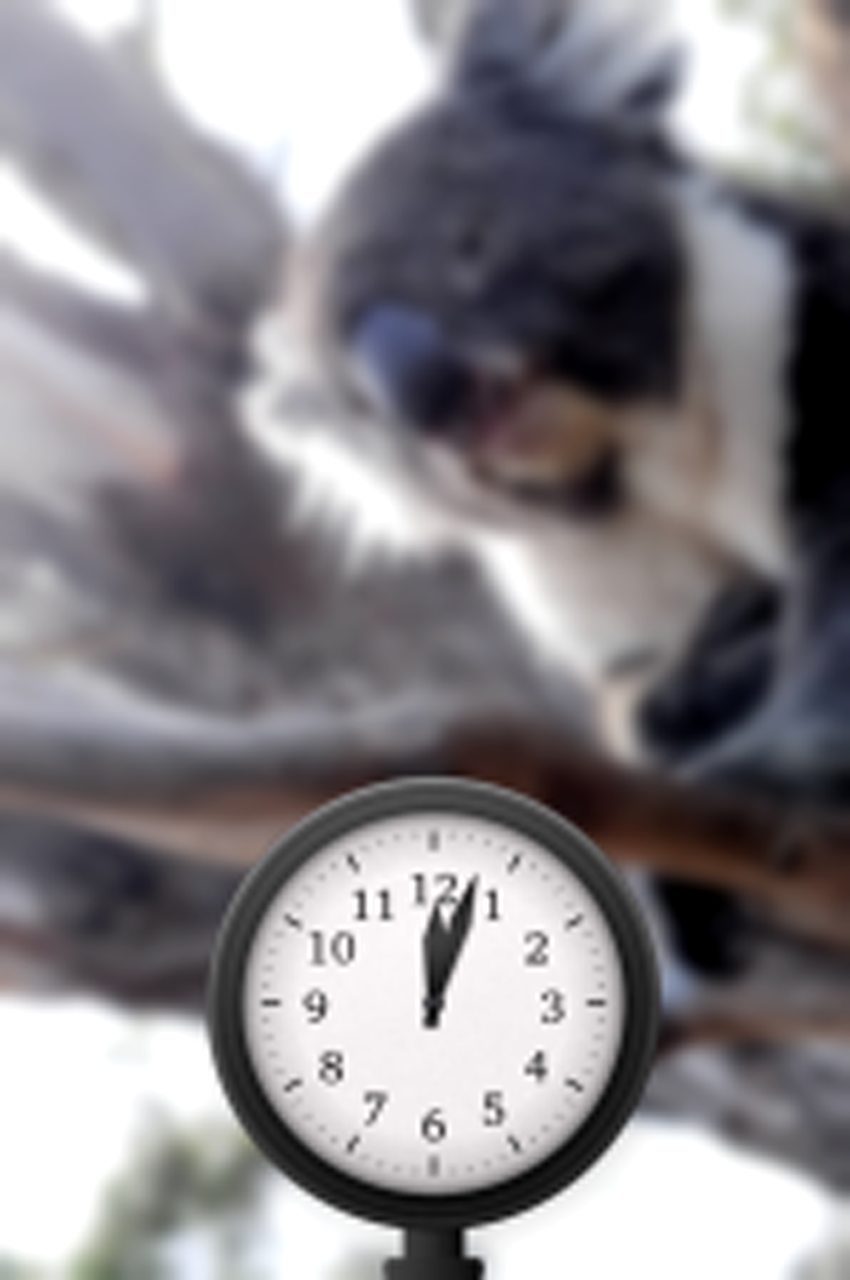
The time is 12 h 03 min
